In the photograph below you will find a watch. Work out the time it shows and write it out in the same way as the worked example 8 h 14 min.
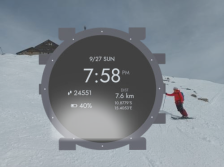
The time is 7 h 58 min
